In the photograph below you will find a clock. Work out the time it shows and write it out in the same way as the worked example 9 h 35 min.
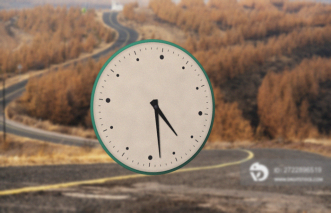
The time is 4 h 28 min
